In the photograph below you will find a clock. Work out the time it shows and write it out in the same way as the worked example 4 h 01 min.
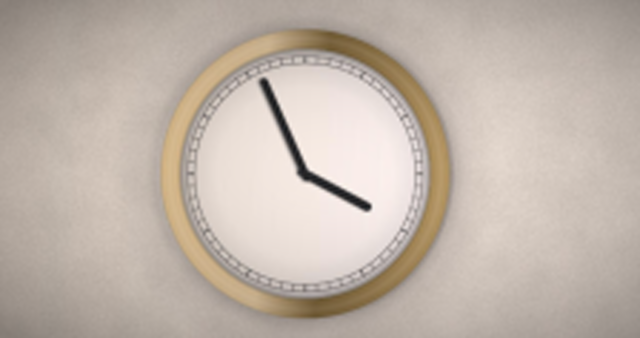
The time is 3 h 56 min
